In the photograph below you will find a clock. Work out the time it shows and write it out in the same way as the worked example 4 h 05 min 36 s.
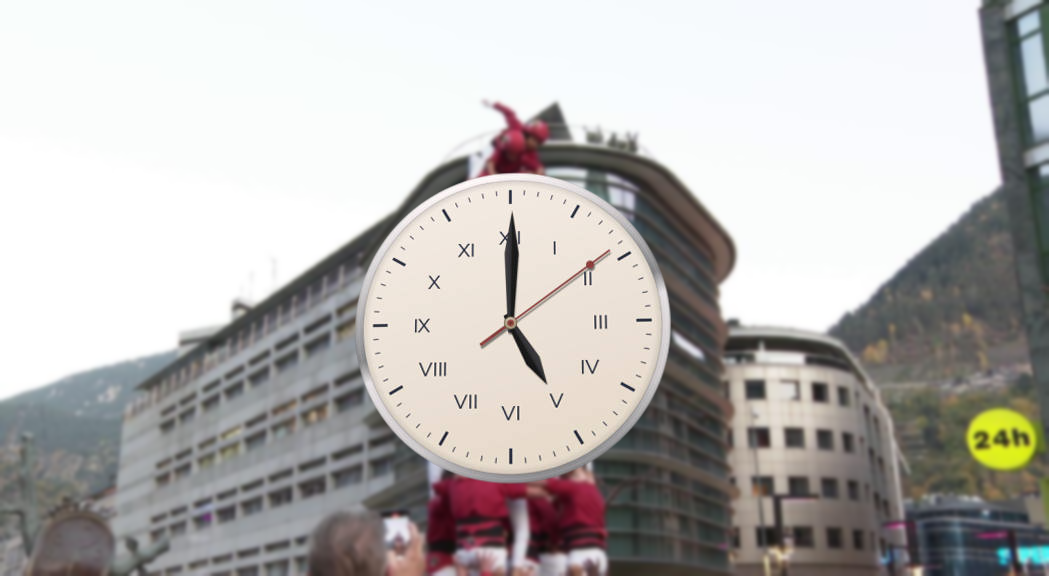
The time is 5 h 00 min 09 s
